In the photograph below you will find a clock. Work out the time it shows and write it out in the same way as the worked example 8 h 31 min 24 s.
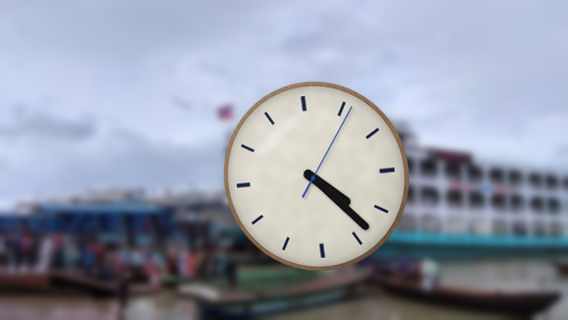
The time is 4 h 23 min 06 s
